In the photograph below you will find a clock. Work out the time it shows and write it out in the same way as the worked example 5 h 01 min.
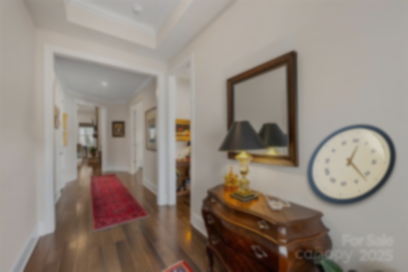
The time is 12 h 22 min
